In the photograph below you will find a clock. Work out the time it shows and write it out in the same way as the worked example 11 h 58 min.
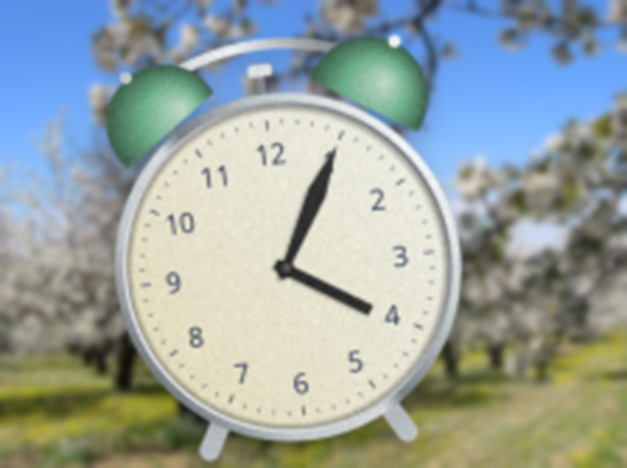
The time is 4 h 05 min
